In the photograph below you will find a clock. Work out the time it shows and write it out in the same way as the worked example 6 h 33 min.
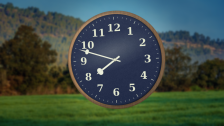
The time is 7 h 48 min
